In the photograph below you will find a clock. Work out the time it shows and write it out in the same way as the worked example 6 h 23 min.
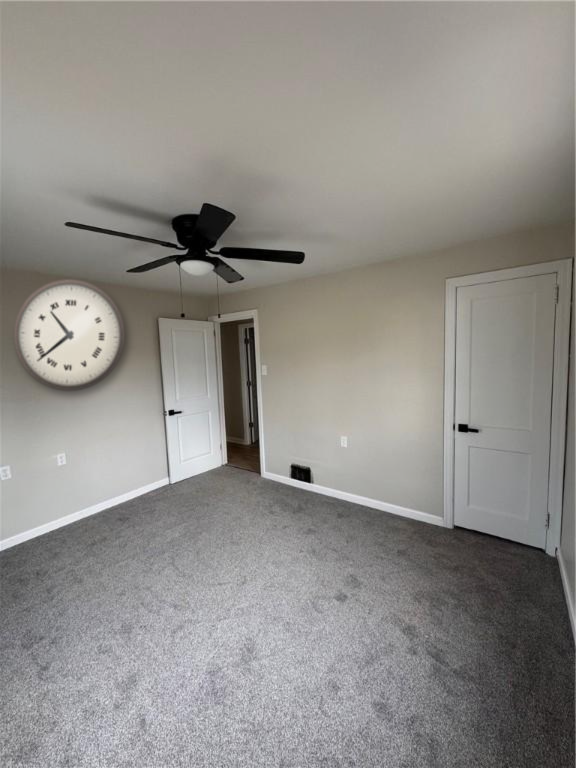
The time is 10 h 38 min
